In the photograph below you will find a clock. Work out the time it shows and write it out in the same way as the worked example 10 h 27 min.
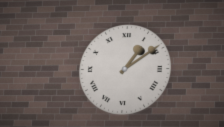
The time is 1 h 09 min
